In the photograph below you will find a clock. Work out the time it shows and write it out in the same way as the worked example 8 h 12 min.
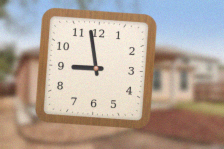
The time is 8 h 58 min
